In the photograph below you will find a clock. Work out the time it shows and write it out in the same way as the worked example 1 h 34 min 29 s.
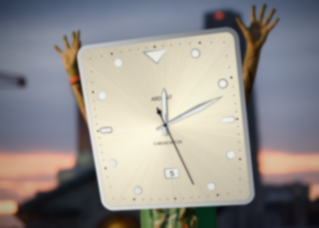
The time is 12 h 11 min 27 s
